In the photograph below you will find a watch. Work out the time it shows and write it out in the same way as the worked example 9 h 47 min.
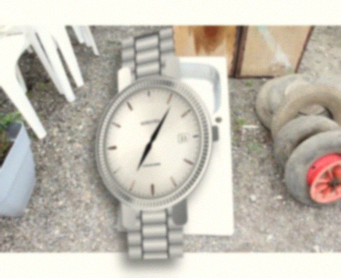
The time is 7 h 06 min
